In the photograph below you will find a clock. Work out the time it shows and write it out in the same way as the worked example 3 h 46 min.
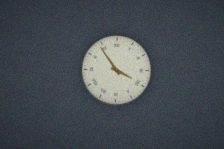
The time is 3 h 54 min
